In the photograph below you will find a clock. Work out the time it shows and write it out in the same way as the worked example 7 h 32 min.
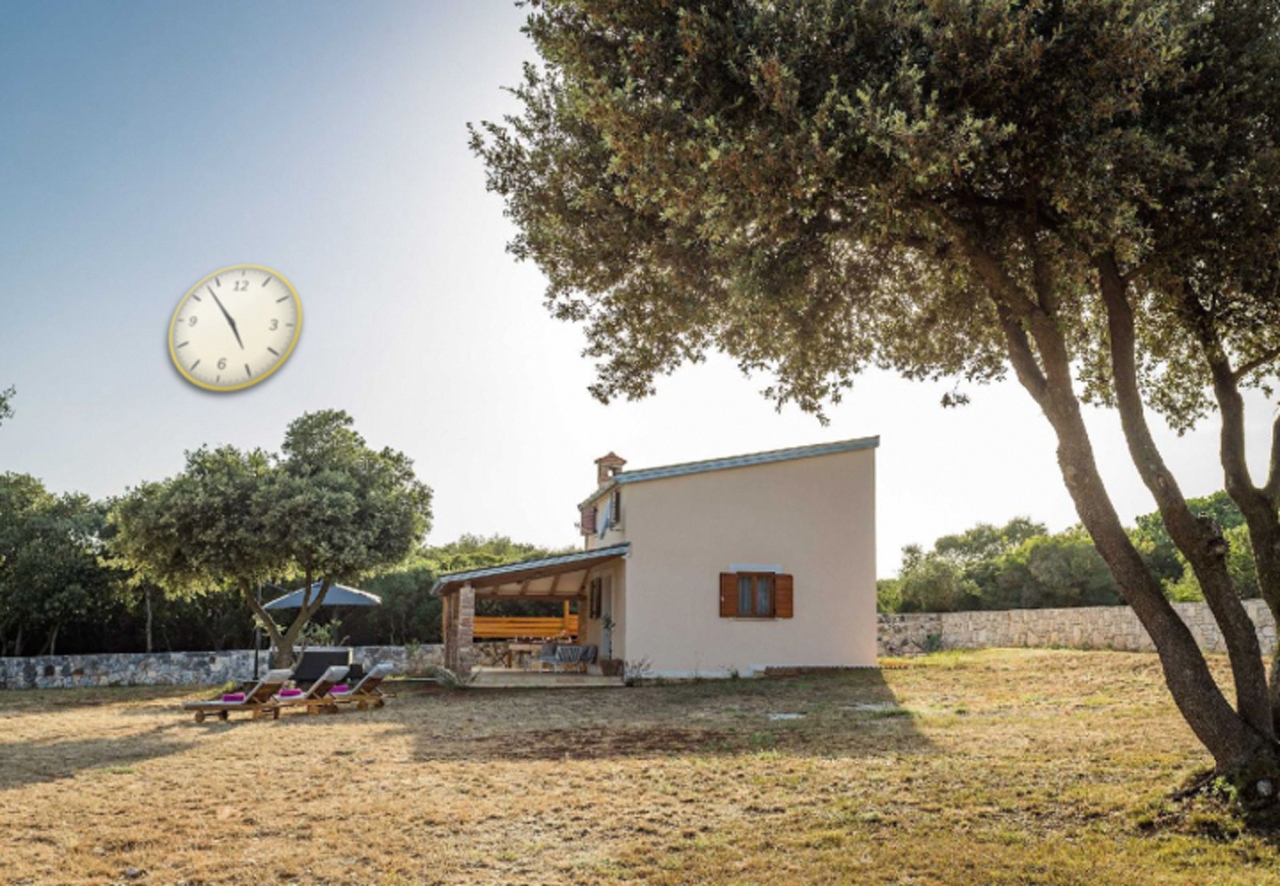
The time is 4 h 53 min
